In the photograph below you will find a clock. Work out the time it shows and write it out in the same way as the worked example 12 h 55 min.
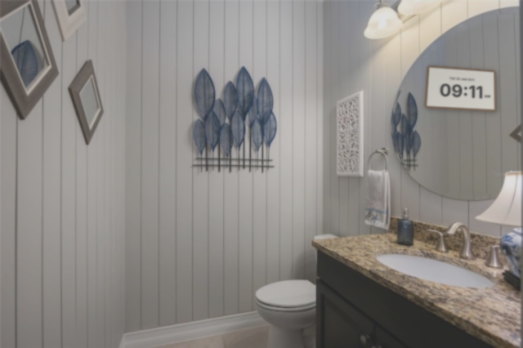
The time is 9 h 11 min
